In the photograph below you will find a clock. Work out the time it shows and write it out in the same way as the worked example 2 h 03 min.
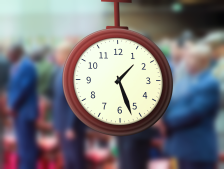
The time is 1 h 27 min
